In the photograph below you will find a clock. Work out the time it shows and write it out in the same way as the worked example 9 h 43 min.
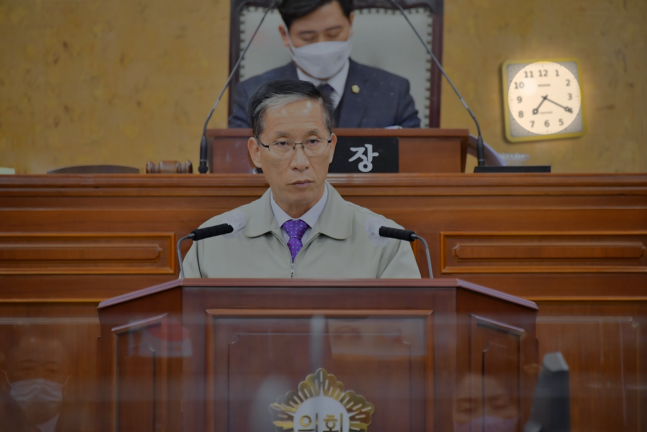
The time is 7 h 20 min
